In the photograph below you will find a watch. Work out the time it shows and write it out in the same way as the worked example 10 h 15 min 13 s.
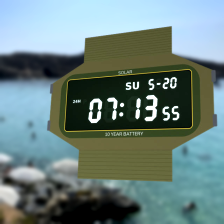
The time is 7 h 13 min 55 s
